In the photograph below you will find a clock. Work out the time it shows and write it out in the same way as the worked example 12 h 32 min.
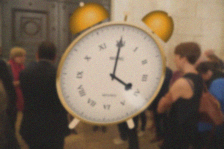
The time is 4 h 00 min
